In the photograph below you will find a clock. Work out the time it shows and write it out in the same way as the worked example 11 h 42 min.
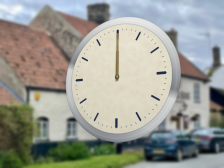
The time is 12 h 00 min
